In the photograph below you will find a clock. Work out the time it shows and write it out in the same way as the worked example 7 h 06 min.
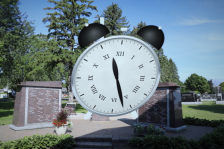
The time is 11 h 27 min
